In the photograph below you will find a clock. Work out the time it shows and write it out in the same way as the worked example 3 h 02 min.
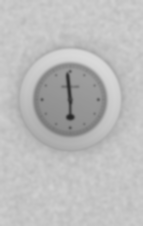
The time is 5 h 59 min
